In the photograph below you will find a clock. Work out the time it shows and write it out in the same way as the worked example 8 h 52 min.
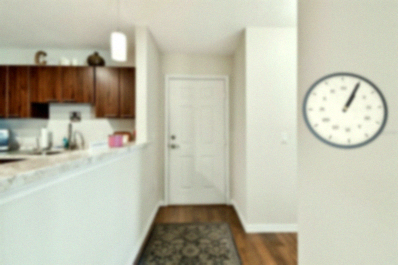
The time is 1 h 05 min
